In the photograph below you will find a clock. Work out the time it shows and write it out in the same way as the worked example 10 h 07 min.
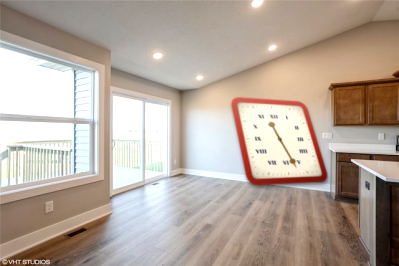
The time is 11 h 27 min
